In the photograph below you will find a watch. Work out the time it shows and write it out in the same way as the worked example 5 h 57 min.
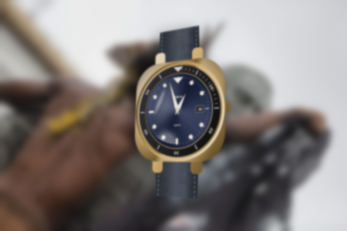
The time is 12 h 57 min
